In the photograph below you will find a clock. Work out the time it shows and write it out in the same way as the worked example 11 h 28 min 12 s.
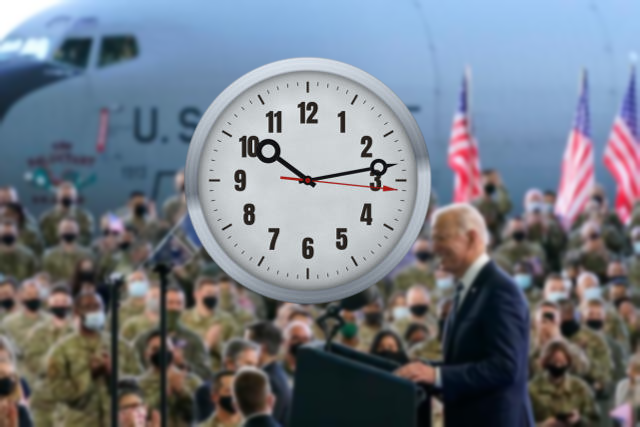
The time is 10 h 13 min 16 s
